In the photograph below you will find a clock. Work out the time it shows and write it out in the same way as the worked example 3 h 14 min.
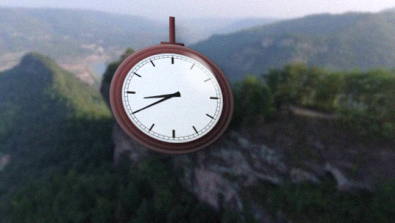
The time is 8 h 40 min
